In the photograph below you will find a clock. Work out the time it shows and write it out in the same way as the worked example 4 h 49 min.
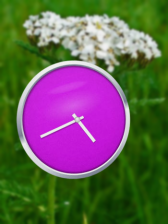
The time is 4 h 41 min
